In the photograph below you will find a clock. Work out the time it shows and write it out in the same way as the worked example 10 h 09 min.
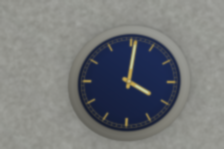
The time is 4 h 01 min
